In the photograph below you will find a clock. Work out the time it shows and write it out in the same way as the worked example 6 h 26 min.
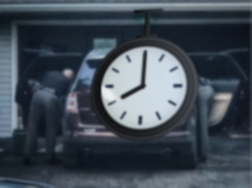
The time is 8 h 00 min
